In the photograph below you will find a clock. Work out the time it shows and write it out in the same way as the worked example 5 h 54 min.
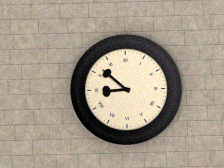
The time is 8 h 52 min
